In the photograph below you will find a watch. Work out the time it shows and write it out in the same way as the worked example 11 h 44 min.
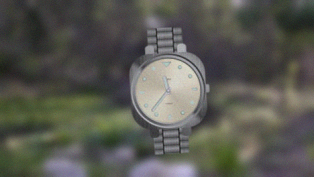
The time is 11 h 37 min
